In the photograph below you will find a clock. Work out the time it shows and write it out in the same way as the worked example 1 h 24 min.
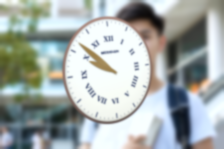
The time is 9 h 52 min
